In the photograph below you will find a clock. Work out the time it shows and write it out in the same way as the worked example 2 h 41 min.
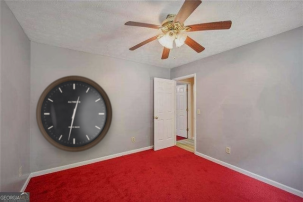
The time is 12 h 32 min
